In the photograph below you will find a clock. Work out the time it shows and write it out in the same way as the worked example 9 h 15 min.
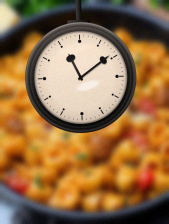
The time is 11 h 09 min
